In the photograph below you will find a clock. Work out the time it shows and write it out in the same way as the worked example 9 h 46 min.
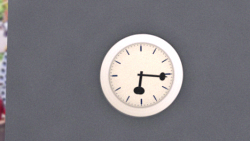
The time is 6 h 16 min
